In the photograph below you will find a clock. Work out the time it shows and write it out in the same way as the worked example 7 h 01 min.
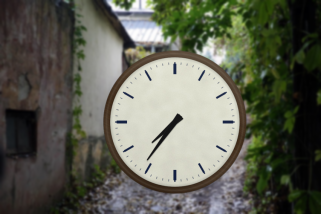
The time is 7 h 36 min
